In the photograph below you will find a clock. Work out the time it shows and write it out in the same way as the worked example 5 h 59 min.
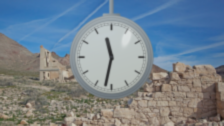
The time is 11 h 32 min
